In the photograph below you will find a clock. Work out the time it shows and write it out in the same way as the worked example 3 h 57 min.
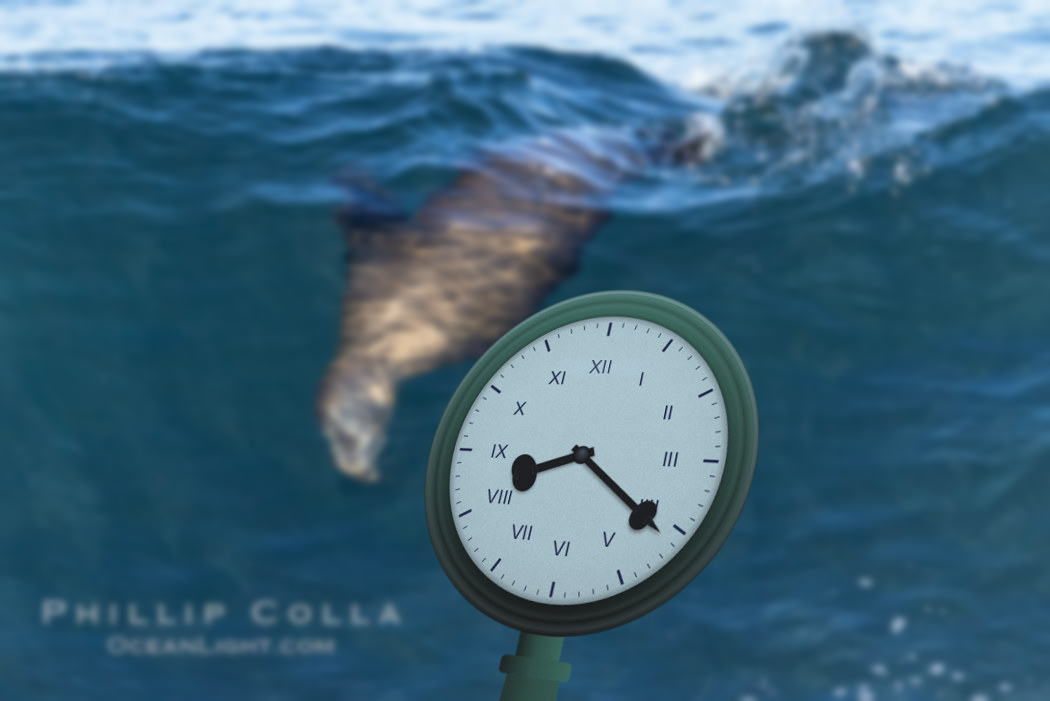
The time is 8 h 21 min
